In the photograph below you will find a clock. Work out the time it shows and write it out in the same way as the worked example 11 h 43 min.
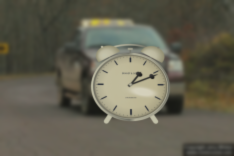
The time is 1 h 11 min
